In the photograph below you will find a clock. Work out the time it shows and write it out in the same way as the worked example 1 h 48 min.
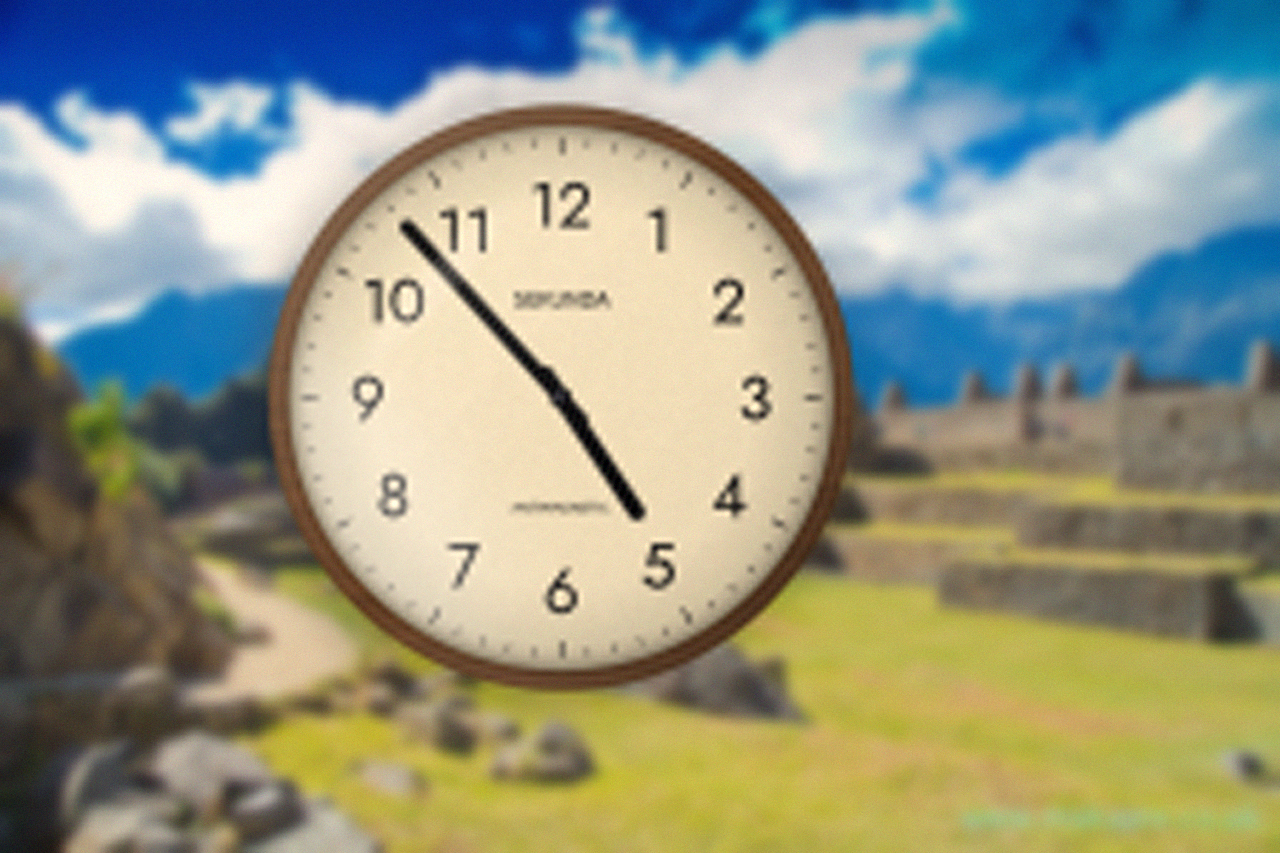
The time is 4 h 53 min
